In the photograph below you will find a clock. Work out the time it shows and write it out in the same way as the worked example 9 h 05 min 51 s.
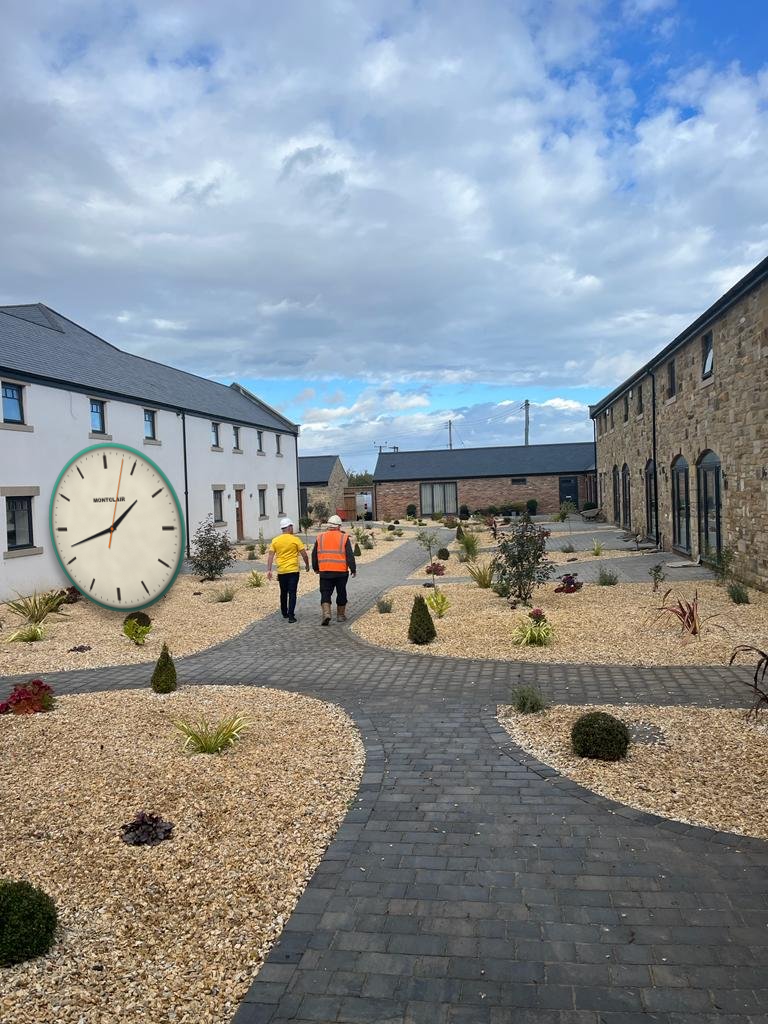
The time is 1 h 42 min 03 s
